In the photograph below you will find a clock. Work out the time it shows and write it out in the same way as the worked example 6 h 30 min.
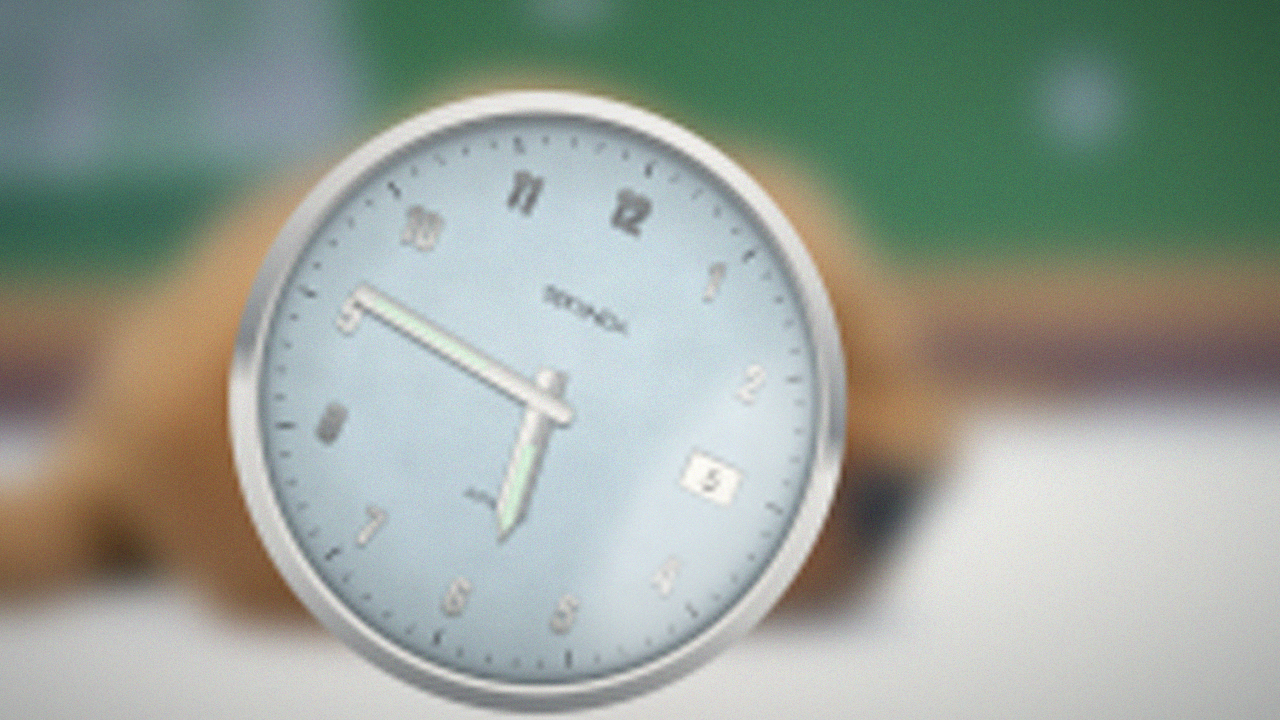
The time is 5 h 46 min
